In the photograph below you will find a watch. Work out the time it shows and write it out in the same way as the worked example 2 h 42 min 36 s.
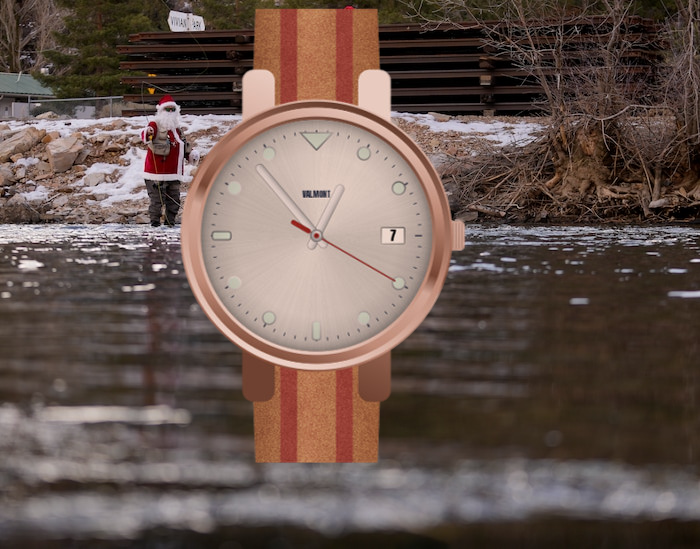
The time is 12 h 53 min 20 s
